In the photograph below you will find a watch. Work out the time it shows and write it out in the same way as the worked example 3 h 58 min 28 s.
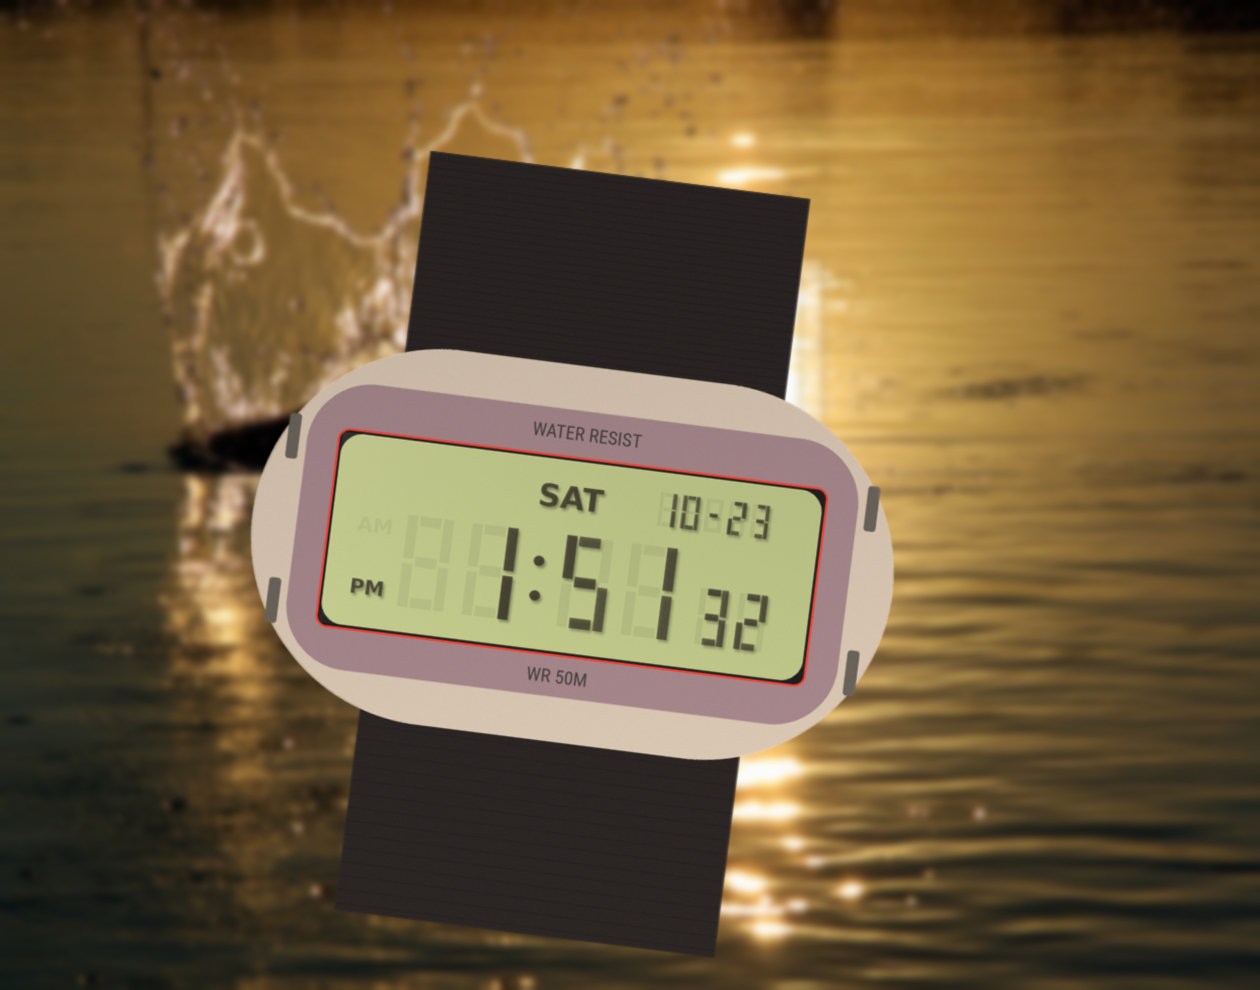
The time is 1 h 51 min 32 s
